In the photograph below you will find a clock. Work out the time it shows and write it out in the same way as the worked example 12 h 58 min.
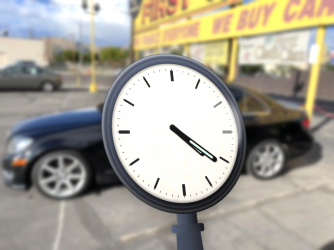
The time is 4 h 21 min
